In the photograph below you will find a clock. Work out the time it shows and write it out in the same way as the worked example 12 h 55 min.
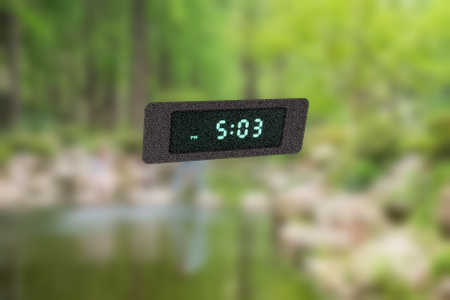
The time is 5 h 03 min
